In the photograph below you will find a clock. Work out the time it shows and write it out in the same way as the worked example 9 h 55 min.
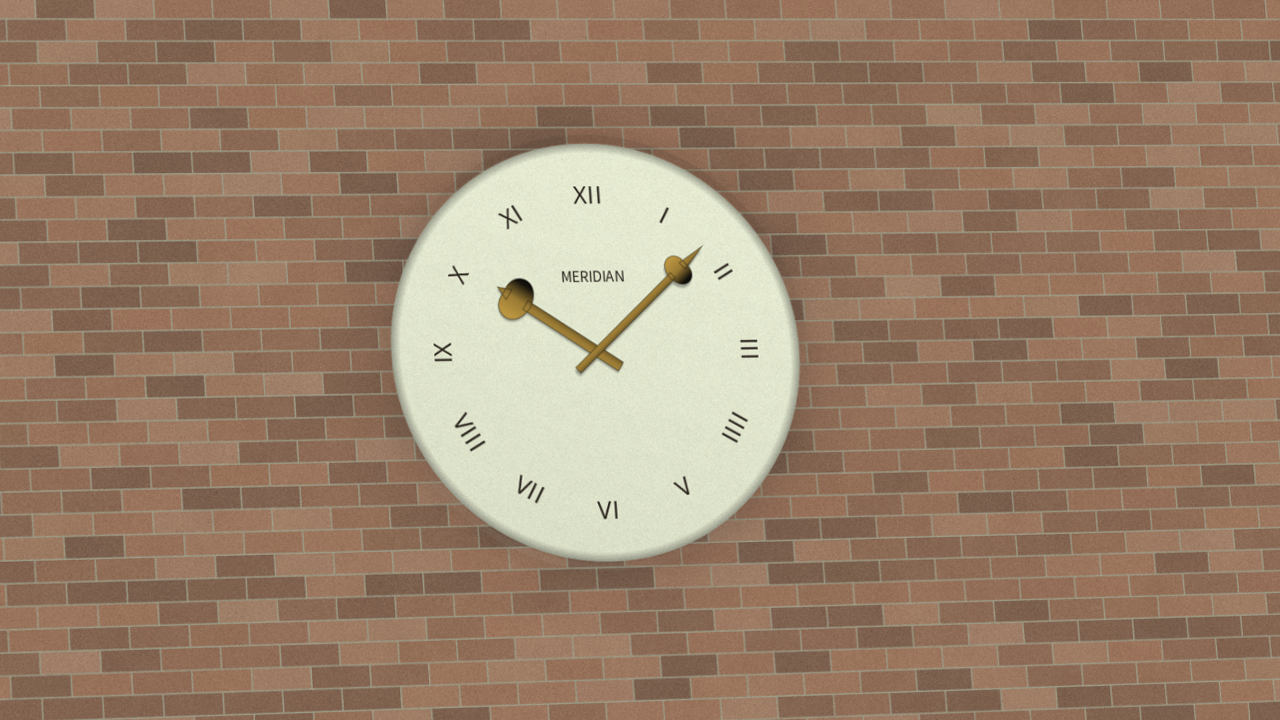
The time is 10 h 08 min
